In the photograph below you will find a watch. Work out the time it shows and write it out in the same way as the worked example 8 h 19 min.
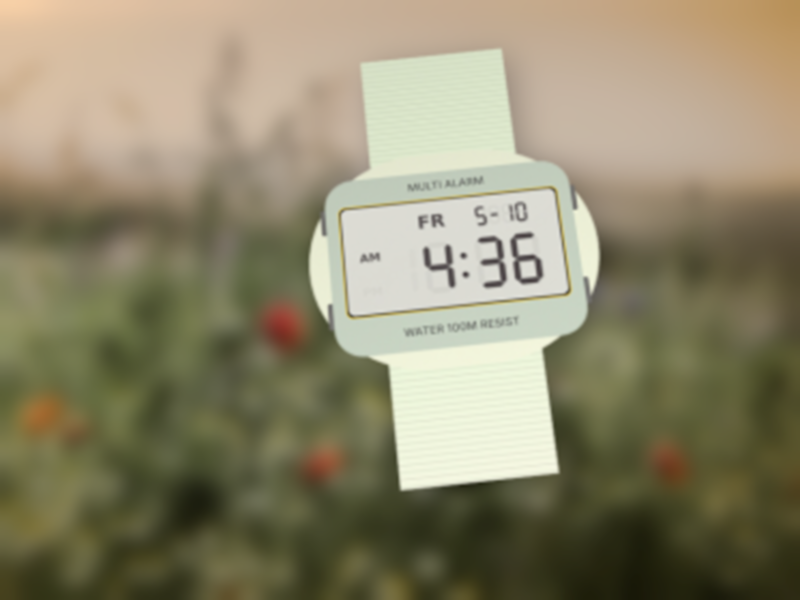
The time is 4 h 36 min
